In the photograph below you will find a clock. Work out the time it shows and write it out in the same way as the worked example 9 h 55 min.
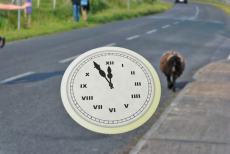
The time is 11 h 55 min
